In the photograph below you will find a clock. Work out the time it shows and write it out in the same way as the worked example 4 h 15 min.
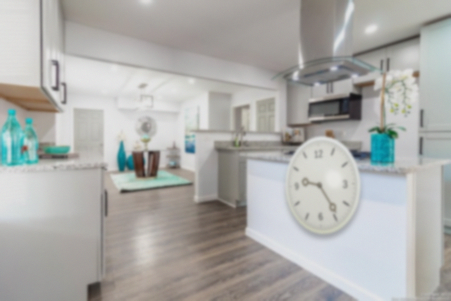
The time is 9 h 24 min
